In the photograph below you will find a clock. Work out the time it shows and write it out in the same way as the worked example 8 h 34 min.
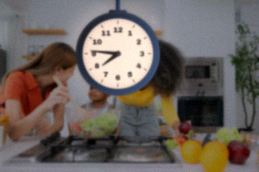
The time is 7 h 46 min
